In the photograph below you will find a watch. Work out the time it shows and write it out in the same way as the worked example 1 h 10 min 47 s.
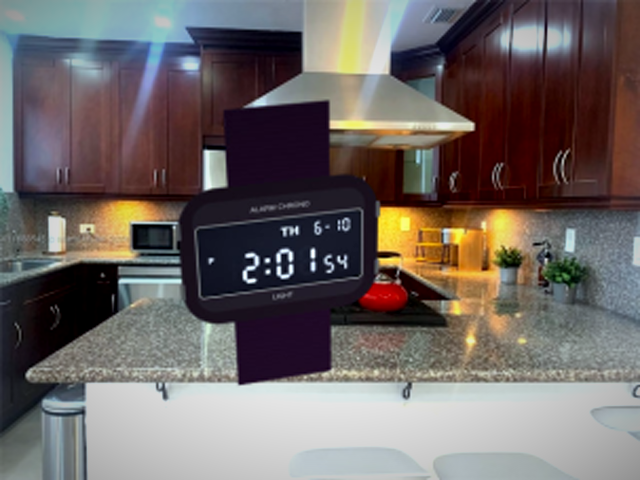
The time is 2 h 01 min 54 s
